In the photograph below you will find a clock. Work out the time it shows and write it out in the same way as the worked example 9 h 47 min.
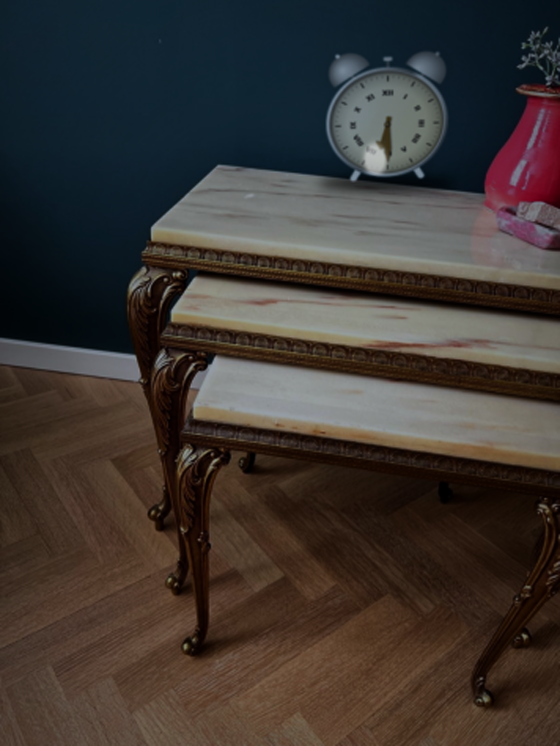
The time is 6 h 30 min
